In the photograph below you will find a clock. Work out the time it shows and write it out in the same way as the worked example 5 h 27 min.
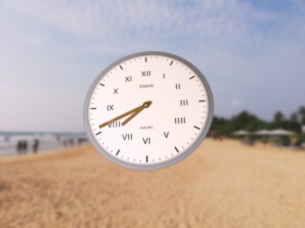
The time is 7 h 41 min
